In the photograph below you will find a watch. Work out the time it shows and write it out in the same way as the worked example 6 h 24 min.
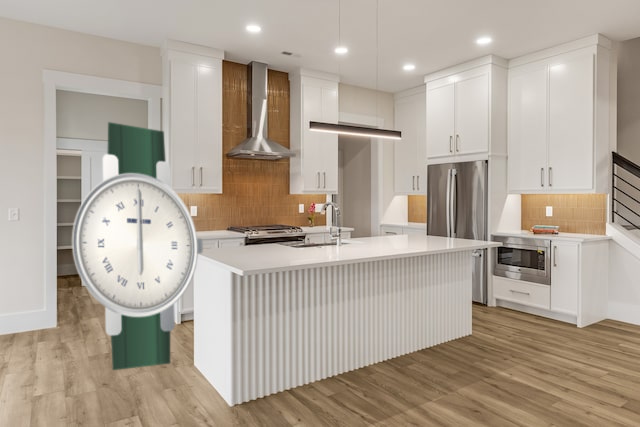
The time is 6 h 00 min
